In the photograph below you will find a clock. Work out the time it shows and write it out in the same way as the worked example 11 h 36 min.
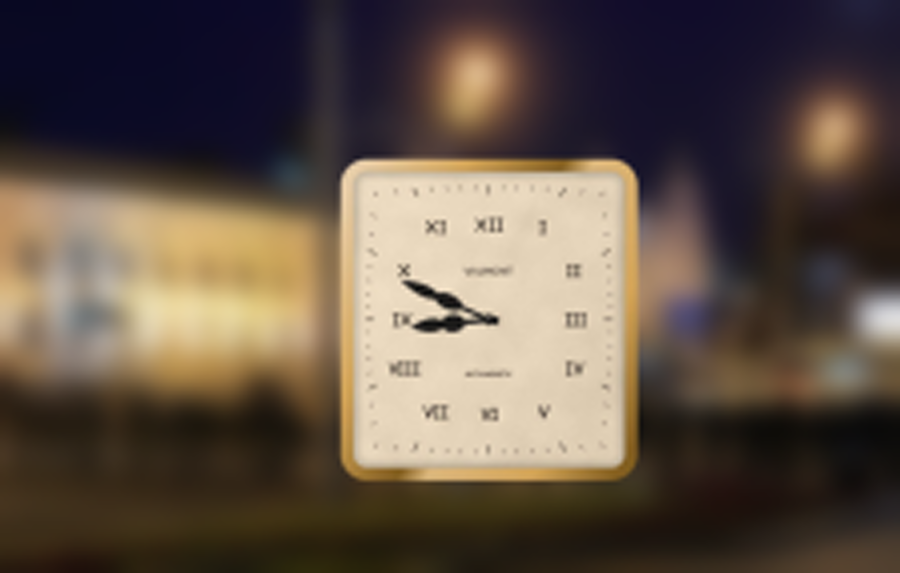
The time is 8 h 49 min
